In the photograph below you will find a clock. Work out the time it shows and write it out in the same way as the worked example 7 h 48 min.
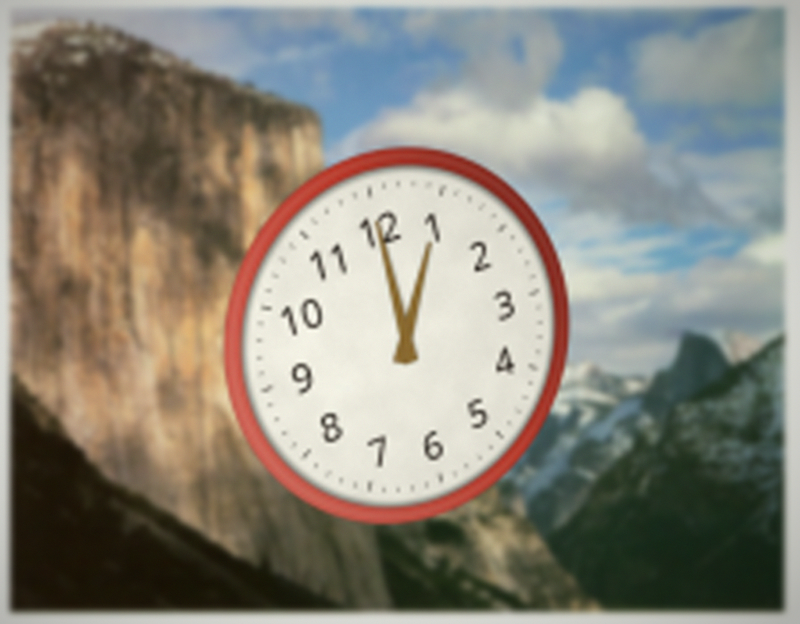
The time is 1 h 00 min
